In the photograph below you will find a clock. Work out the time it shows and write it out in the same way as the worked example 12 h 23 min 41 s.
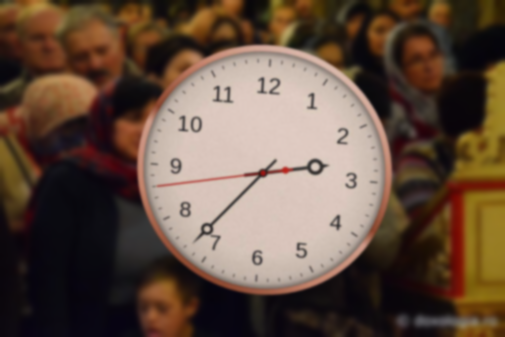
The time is 2 h 36 min 43 s
